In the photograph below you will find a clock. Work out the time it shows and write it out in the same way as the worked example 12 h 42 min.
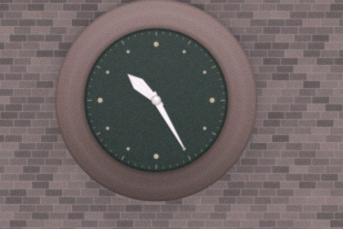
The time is 10 h 25 min
